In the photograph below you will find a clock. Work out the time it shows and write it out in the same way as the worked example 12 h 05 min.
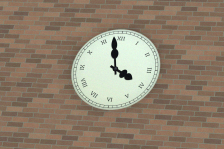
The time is 3 h 58 min
